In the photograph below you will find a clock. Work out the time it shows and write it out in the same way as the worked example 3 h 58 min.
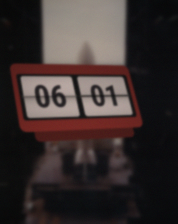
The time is 6 h 01 min
